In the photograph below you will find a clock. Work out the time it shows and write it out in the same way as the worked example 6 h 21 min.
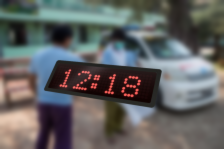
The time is 12 h 18 min
